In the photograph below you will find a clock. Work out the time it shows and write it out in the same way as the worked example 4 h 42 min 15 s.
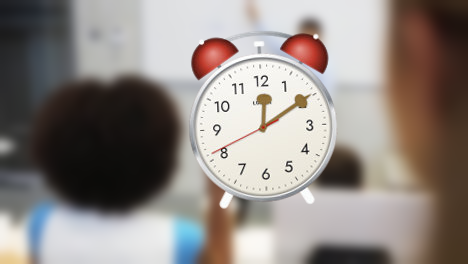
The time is 12 h 09 min 41 s
